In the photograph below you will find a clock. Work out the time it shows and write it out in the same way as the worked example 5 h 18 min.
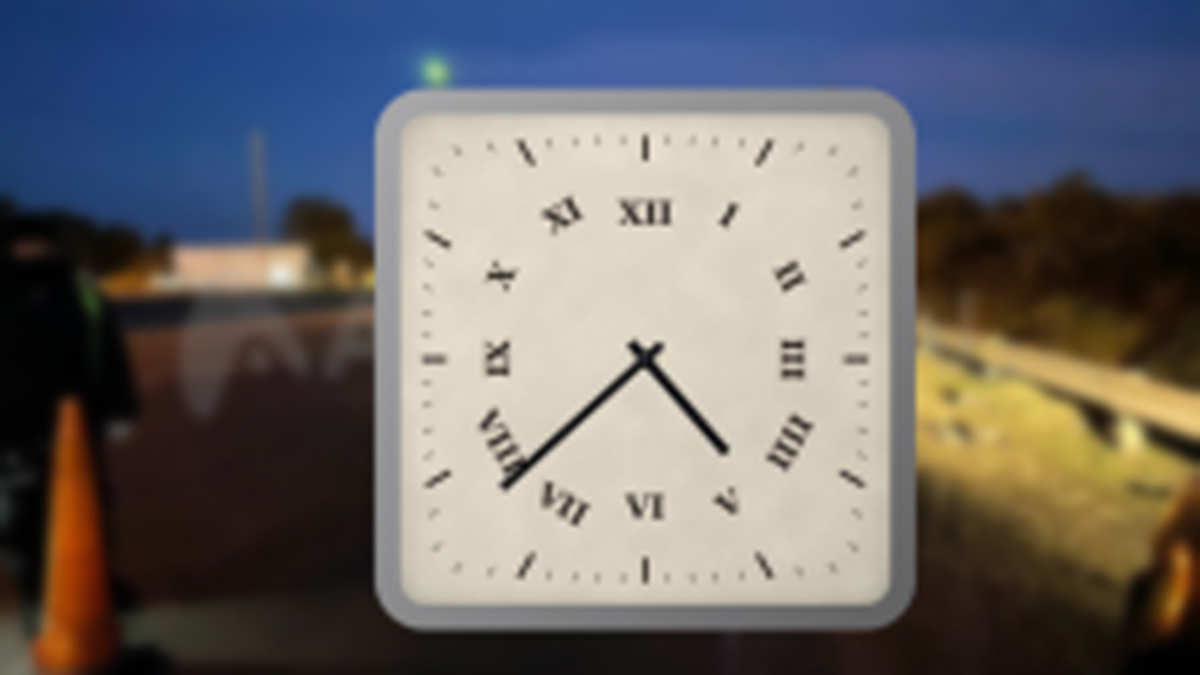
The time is 4 h 38 min
